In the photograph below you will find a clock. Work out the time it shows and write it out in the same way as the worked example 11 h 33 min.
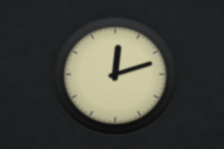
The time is 12 h 12 min
